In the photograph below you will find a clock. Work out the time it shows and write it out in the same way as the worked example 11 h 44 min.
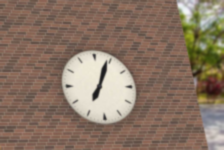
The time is 7 h 04 min
